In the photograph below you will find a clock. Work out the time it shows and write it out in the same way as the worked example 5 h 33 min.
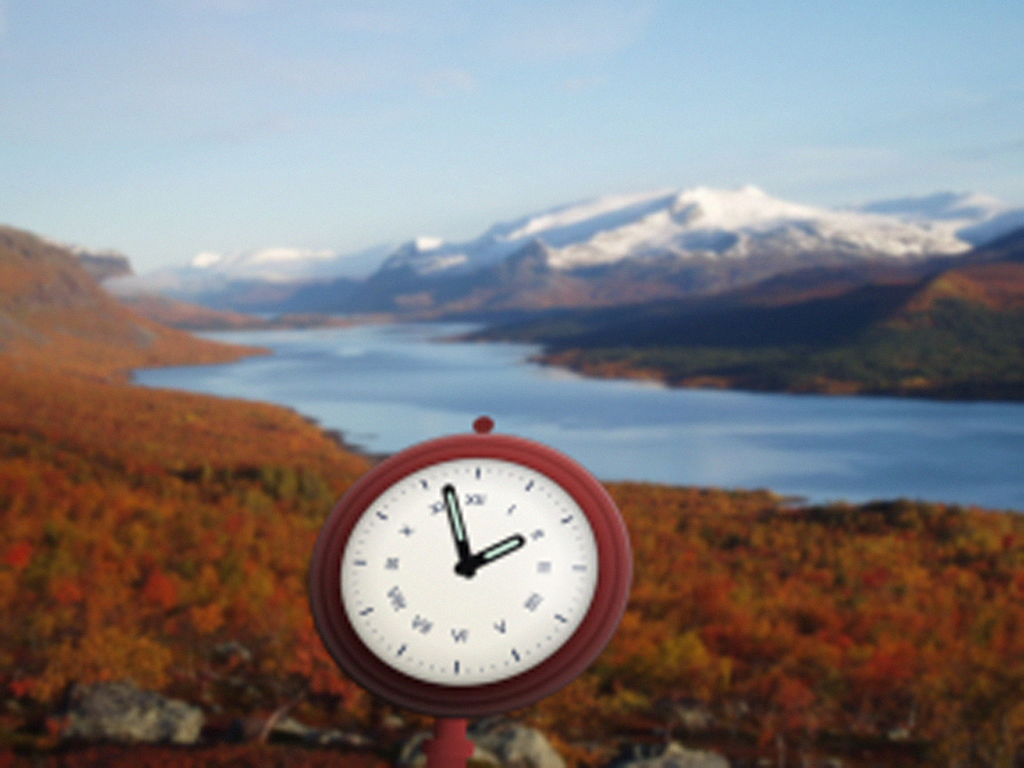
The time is 1 h 57 min
